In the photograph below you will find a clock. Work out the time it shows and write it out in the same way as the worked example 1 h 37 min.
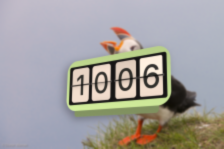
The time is 10 h 06 min
